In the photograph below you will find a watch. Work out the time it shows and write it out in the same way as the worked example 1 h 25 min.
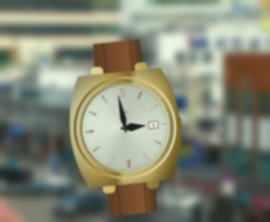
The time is 2 h 59 min
